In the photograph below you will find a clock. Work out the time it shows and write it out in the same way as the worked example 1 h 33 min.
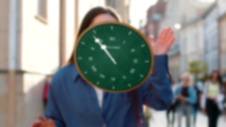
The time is 10 h 54 min
